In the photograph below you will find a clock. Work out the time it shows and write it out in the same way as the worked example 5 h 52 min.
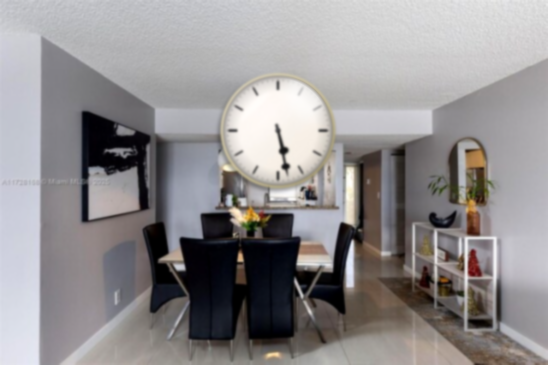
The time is 5 h 28 min
